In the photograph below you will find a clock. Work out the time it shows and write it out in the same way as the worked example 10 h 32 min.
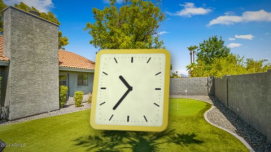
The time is 10 h 36 min
